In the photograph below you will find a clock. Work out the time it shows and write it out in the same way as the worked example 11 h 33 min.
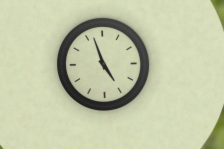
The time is 4 h 57 min
